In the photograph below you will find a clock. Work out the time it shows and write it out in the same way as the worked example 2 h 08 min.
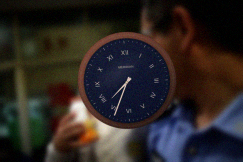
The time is 7 h 34 min
